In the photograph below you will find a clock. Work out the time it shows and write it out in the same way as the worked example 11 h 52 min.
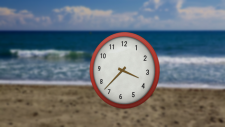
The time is 3 h 37 min
